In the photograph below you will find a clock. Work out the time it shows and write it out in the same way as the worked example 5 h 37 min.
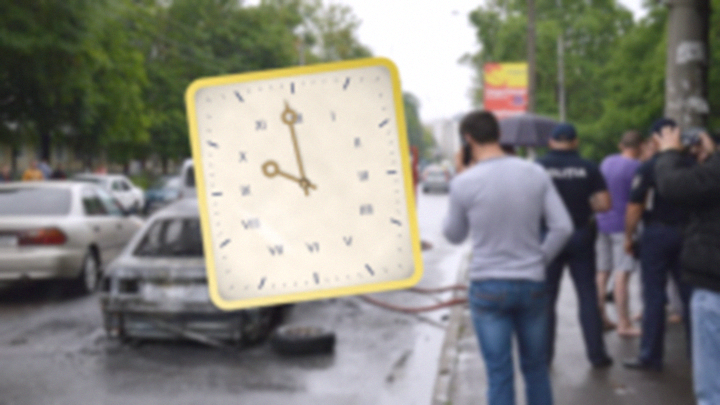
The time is 9 h 59 min
